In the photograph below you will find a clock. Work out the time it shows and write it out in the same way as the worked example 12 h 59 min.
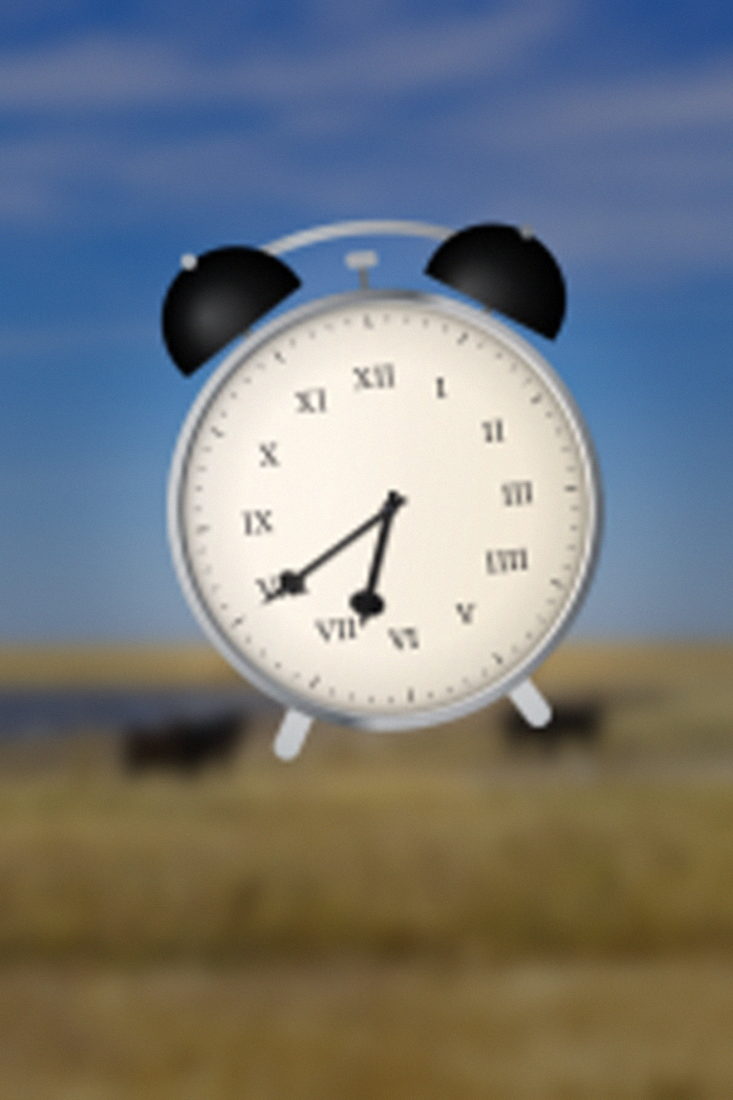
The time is 6 h 40 min
